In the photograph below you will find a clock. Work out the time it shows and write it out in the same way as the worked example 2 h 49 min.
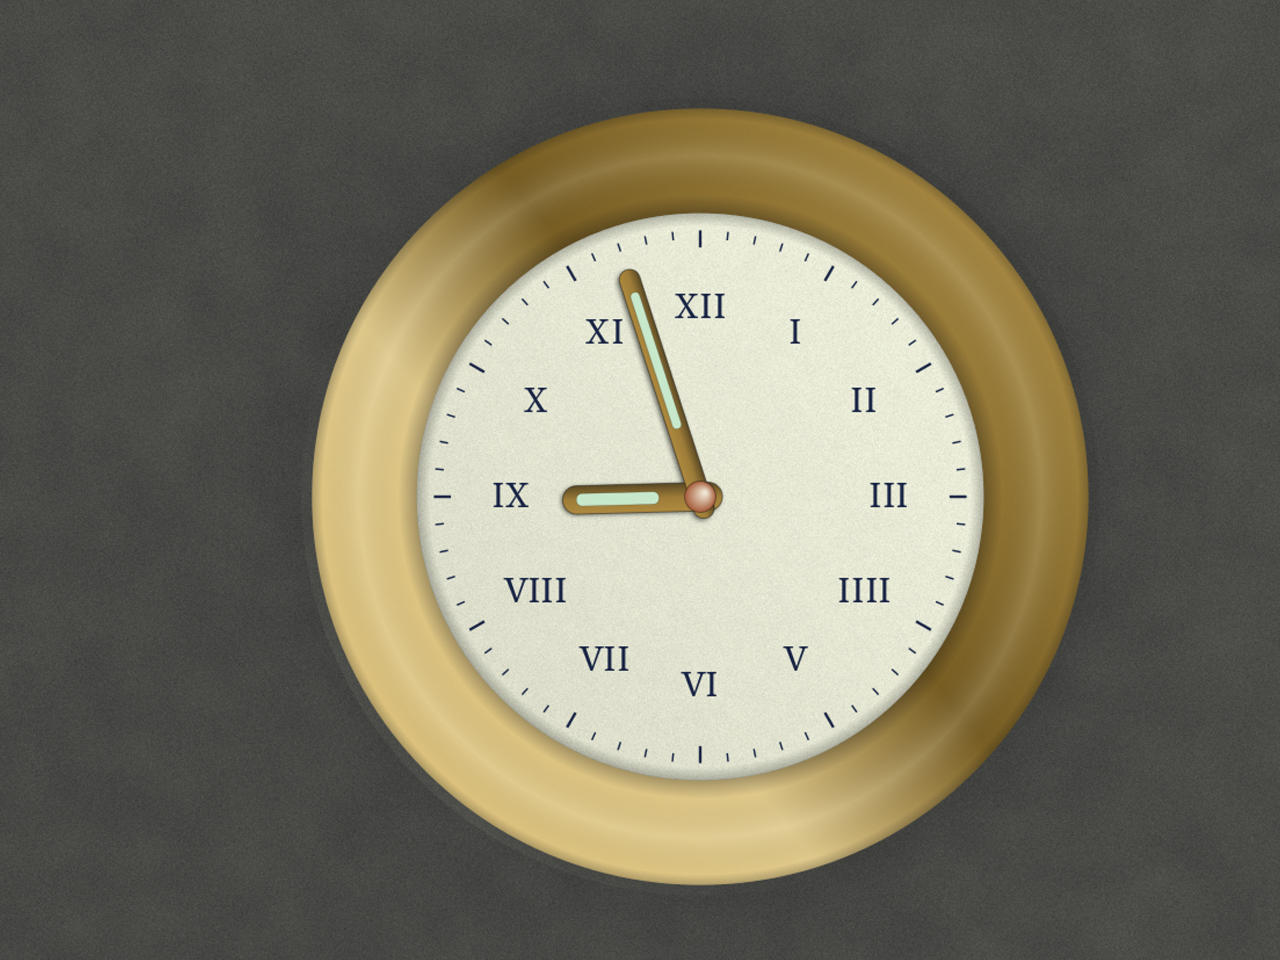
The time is 8 h 57 min
